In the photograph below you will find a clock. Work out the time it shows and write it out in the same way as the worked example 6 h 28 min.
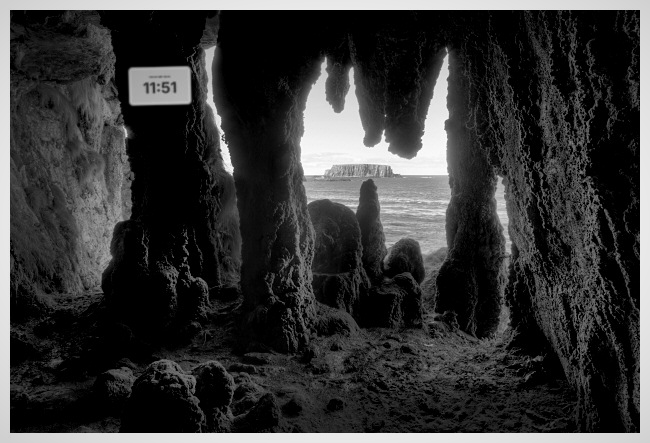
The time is 11 h 51 min
